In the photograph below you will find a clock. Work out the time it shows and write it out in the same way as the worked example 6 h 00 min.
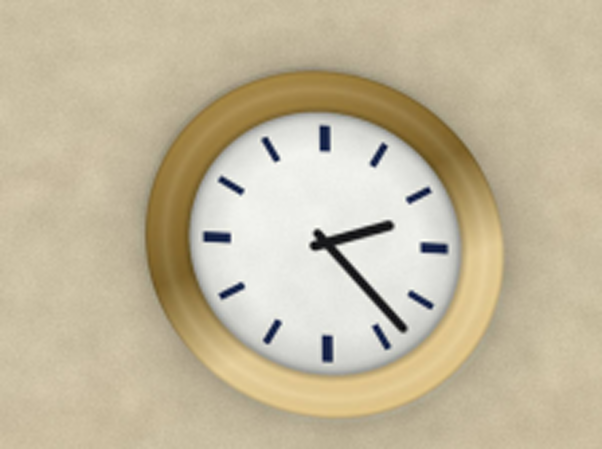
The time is 2 h 23 min
